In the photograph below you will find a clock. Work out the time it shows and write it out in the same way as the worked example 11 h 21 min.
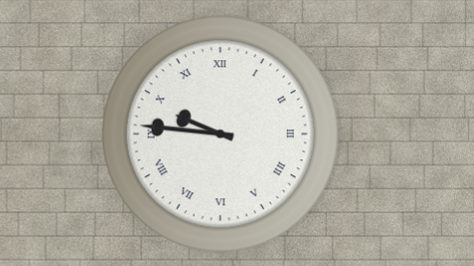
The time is 9 h 46 min
